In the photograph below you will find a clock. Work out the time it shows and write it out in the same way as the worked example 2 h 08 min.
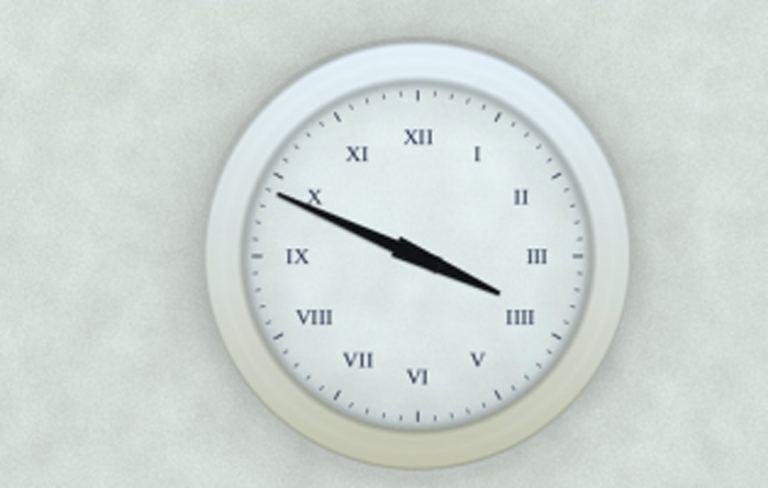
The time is 3 h 49 min
